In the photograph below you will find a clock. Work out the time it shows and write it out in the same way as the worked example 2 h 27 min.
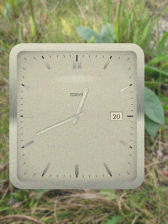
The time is 12 h 41 min
